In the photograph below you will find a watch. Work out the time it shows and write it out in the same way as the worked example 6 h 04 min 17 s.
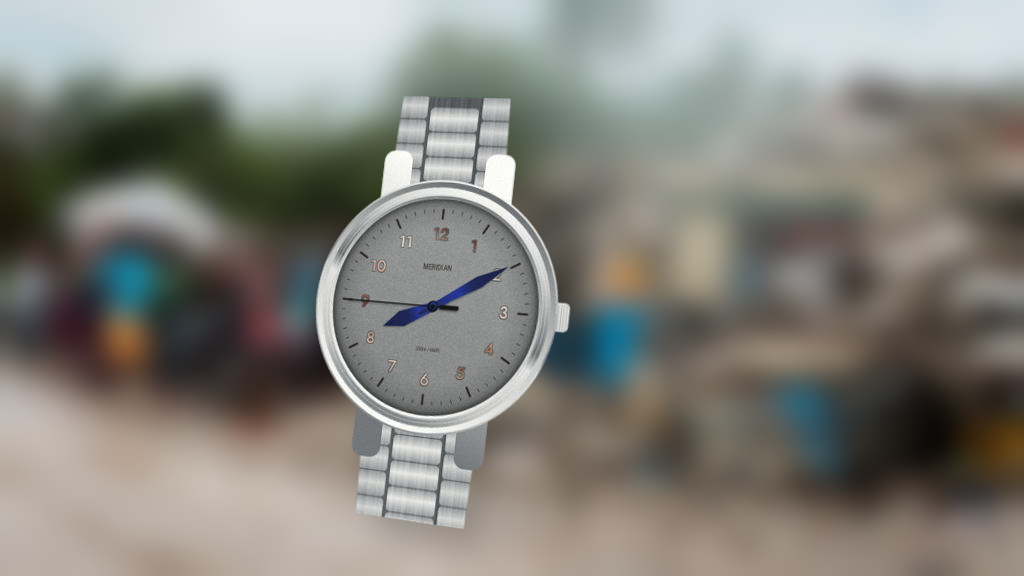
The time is 8 h 09 min 45 s
